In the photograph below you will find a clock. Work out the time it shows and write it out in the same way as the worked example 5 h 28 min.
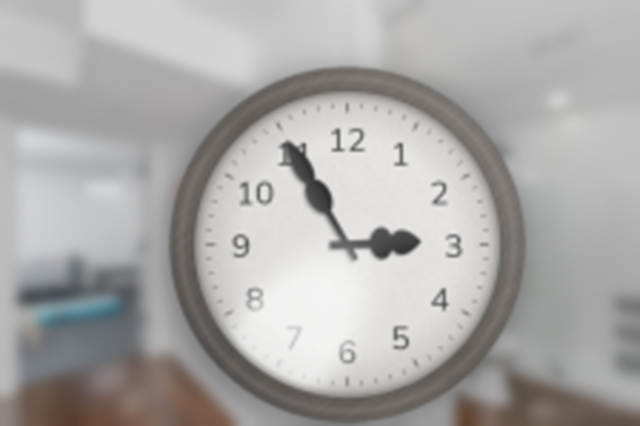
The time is 2 h 55 min
